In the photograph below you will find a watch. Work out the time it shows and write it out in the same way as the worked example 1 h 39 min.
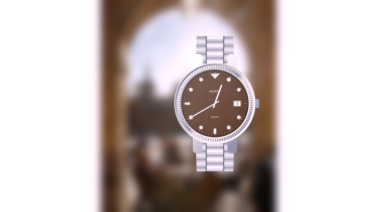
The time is 12 h 40 min
